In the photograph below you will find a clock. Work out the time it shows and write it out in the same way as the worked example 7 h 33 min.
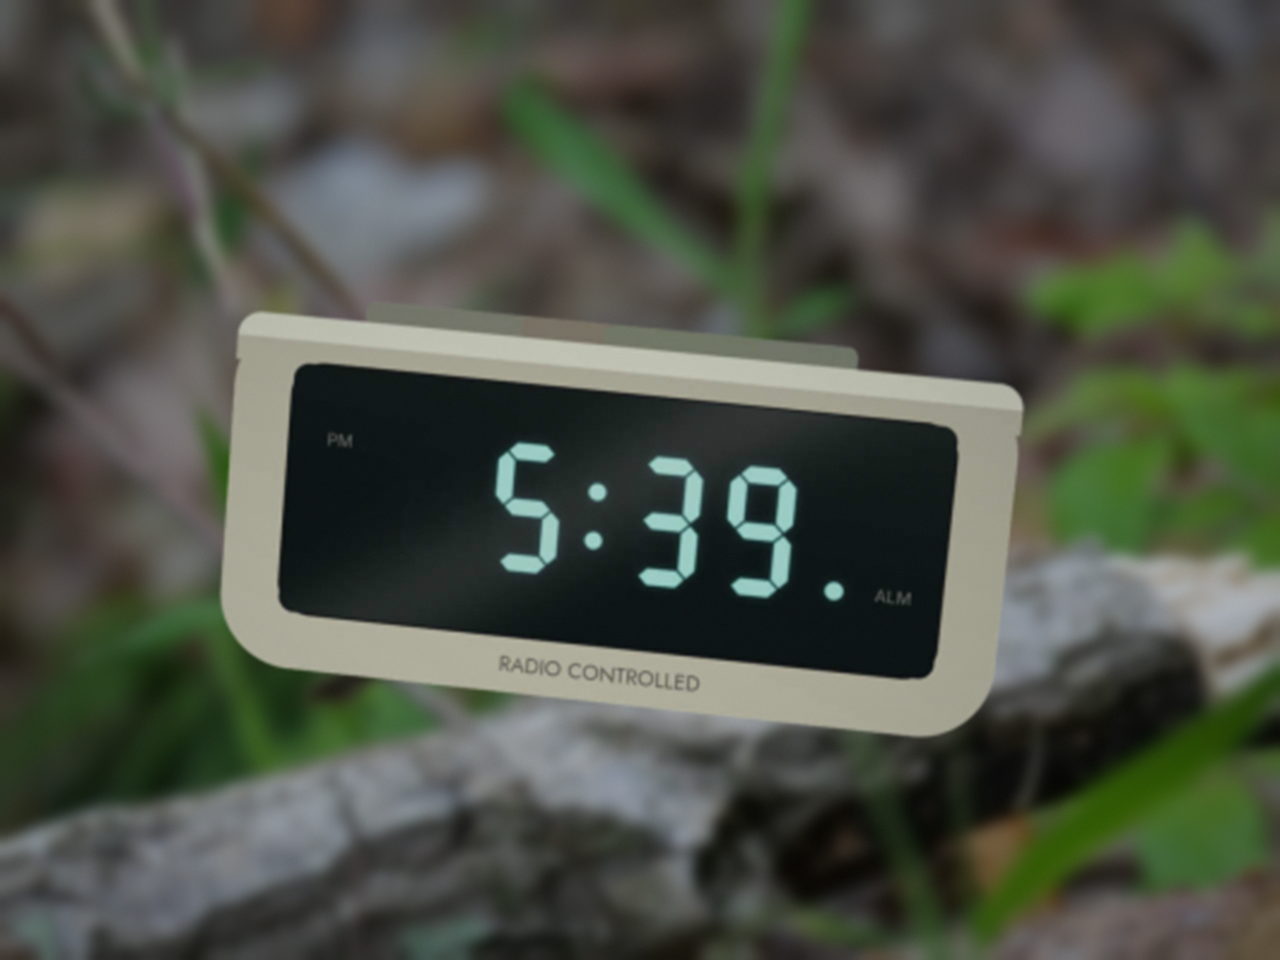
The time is 5 h 39 min
